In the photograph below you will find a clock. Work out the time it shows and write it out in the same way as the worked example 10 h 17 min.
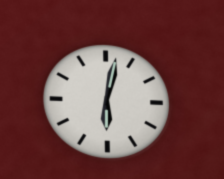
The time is 6 h 02 min
